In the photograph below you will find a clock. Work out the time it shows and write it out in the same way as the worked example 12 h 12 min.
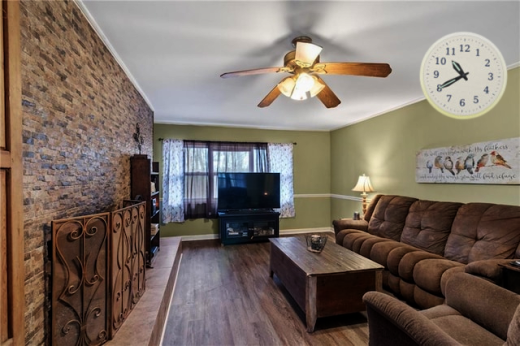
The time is 10 h 40 min
